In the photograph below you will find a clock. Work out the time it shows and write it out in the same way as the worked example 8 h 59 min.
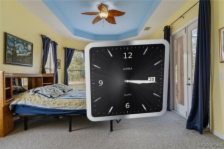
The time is 3 h 16 min
